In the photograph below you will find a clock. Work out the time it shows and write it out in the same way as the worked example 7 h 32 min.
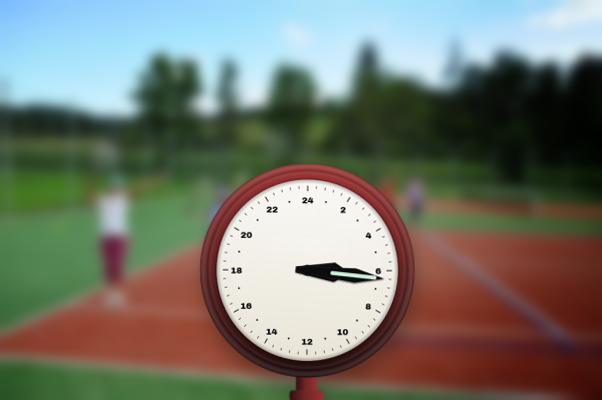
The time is 6 h 16 min
